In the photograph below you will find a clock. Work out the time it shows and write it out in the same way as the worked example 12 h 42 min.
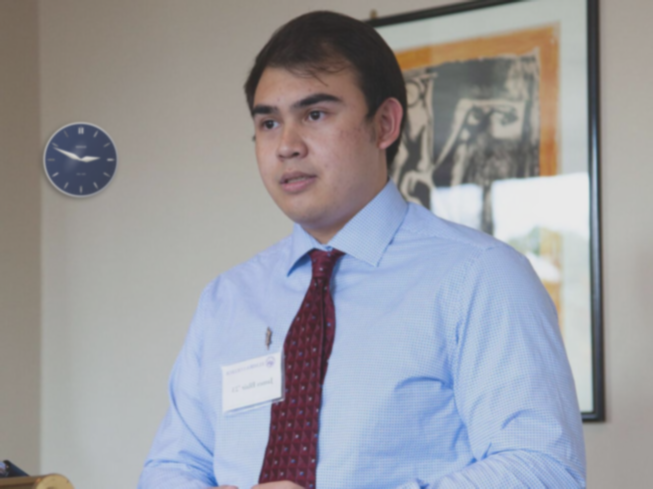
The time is 2 h 49 min
